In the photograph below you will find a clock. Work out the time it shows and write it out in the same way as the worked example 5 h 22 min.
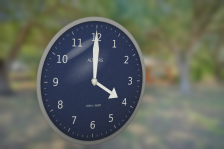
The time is 4 h 00 min
